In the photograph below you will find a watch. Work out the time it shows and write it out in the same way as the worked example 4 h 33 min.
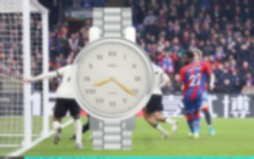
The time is 8 h 21 min
